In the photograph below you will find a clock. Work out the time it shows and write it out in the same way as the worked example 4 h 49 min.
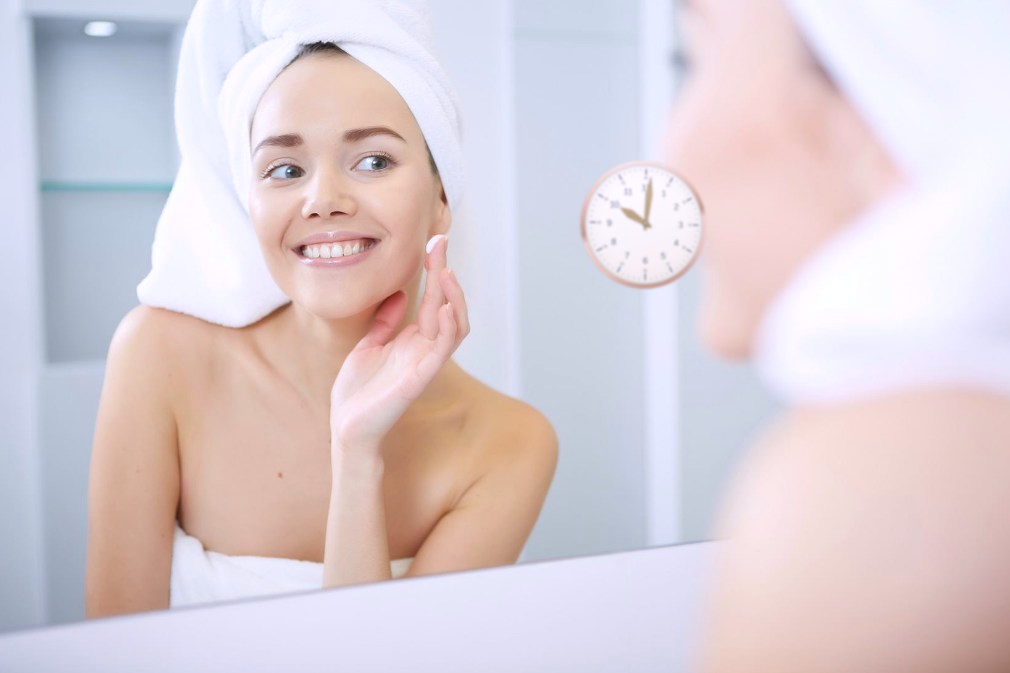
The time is 10 h 01 min
